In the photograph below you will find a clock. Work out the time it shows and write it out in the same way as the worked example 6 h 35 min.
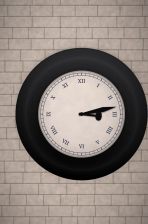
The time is 3 h 13 min
